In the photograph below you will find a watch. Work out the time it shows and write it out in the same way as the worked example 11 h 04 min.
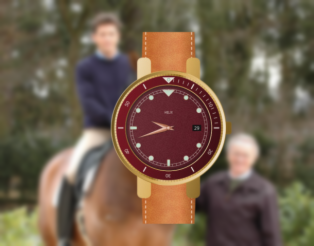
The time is 9 h 42 min
